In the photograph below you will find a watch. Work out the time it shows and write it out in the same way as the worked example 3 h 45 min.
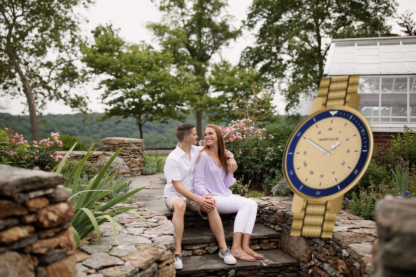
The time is 1 h 50 min
